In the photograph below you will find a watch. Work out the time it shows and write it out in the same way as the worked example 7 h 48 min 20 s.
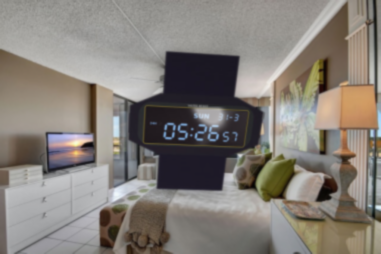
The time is 5 h 26 min 57 s
